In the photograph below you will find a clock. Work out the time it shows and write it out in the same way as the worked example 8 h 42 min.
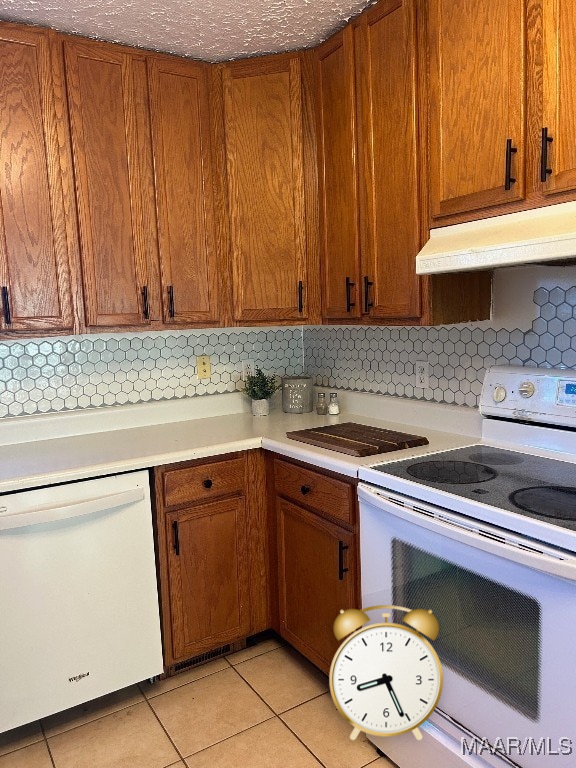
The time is 8 h 26 min
